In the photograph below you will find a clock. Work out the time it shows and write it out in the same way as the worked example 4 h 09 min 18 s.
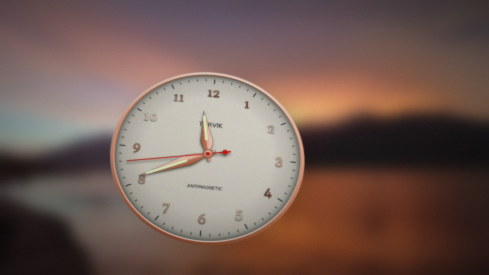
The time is 11 h 40 min 43 s
